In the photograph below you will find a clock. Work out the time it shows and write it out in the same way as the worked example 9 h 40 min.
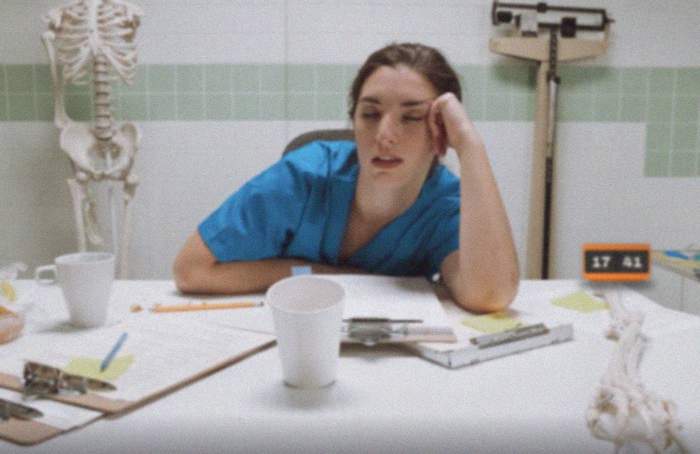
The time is 17 h 41 min
